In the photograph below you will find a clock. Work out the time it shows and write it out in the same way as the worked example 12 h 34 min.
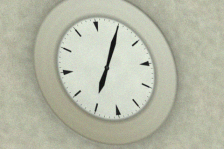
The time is 7 h 05 min
